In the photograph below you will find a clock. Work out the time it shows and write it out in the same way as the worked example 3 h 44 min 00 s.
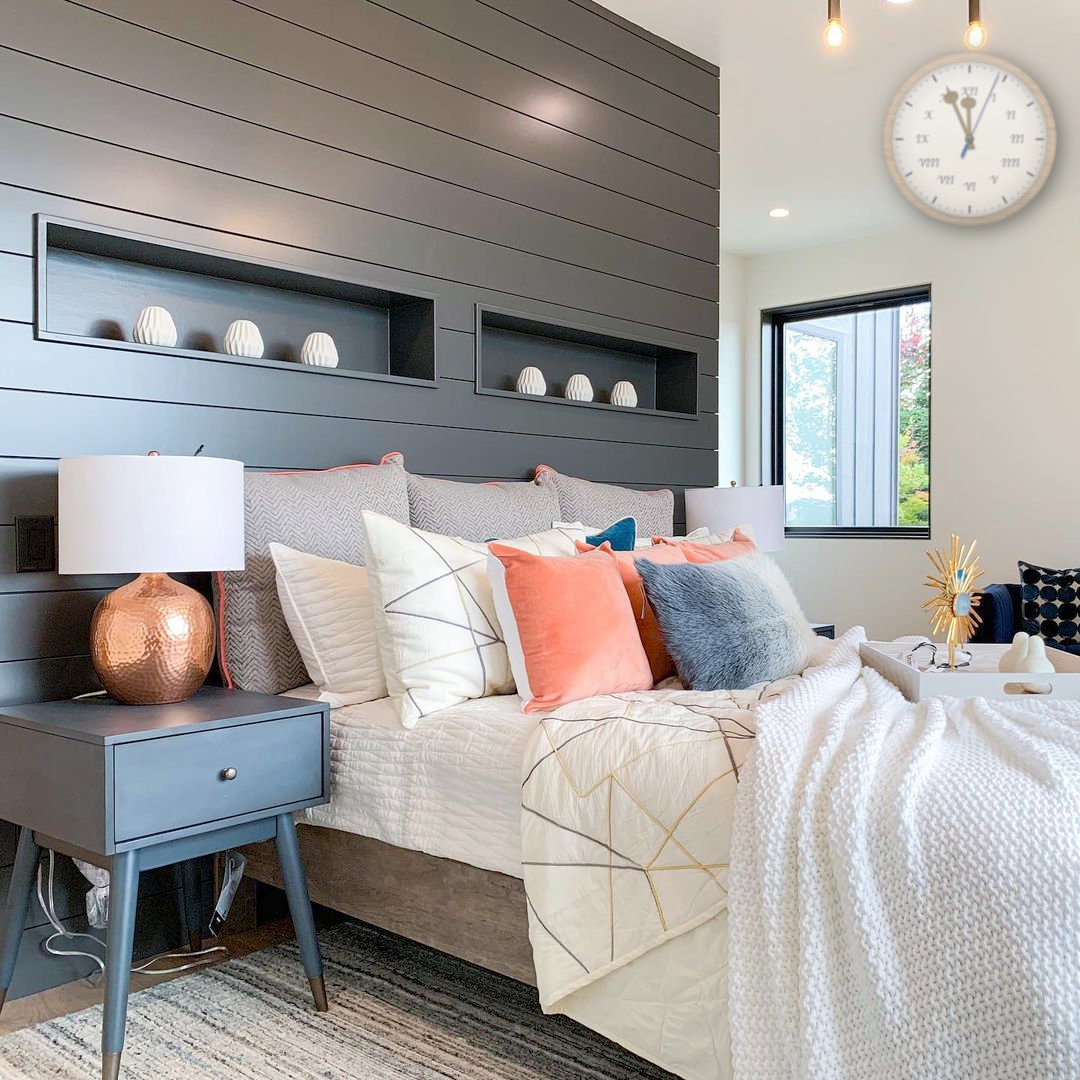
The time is 11 h 56 min 04 s
